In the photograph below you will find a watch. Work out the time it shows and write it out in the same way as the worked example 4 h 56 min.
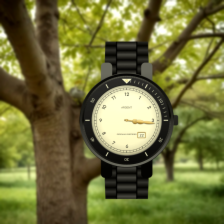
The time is 3 h 16 min
